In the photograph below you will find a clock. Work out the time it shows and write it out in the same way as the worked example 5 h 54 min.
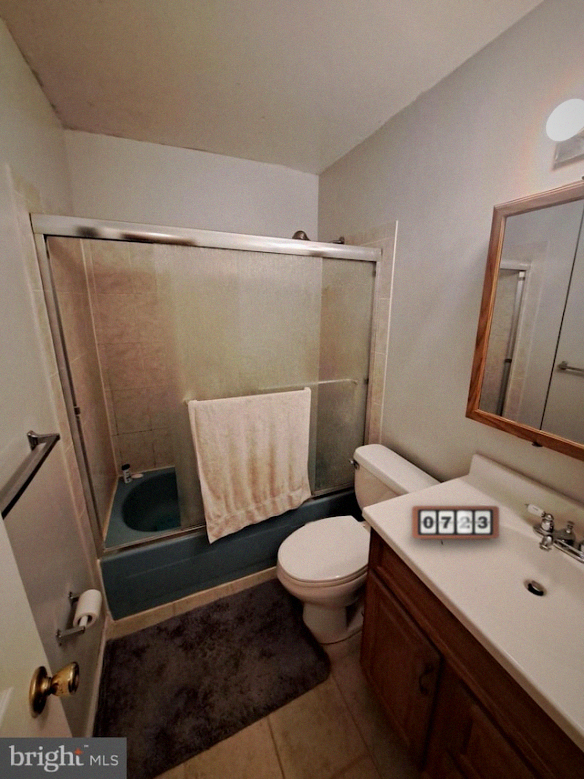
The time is 7 h 23 min
